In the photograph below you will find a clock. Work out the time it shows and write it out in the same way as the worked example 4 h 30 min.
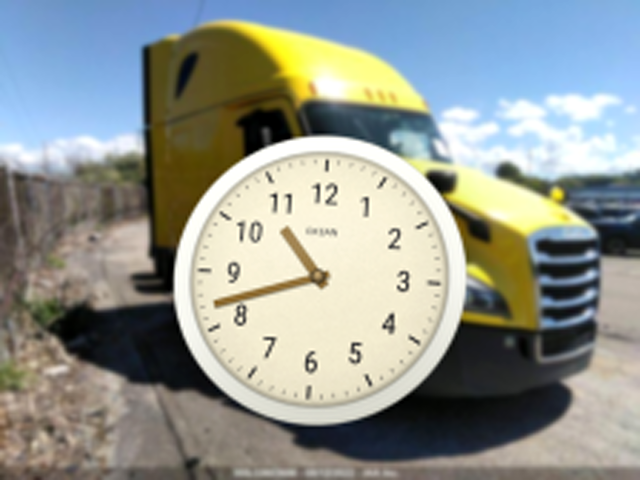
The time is 10 h 42 min
